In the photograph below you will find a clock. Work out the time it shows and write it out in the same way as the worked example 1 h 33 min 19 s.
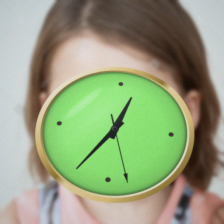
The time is 12 h 35 min 27 s
